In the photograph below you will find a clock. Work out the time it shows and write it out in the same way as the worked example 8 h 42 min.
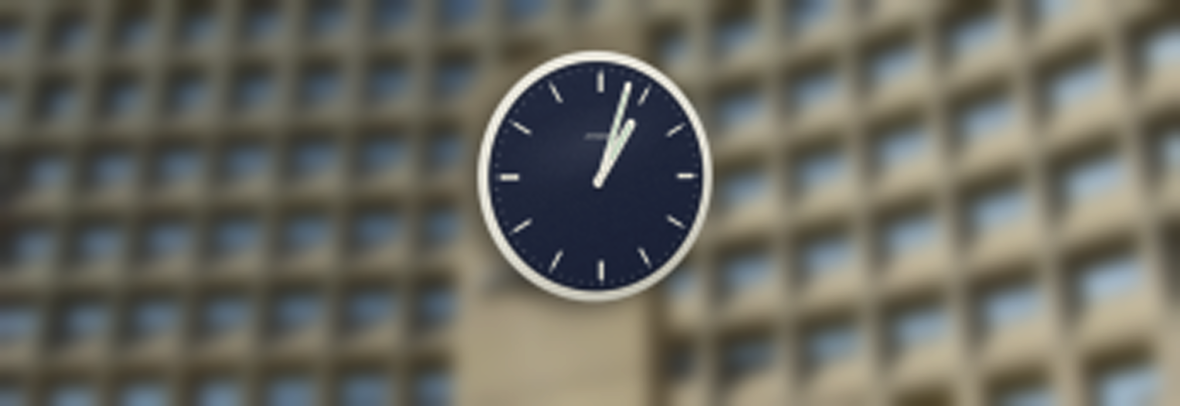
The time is 1 h 03 min
